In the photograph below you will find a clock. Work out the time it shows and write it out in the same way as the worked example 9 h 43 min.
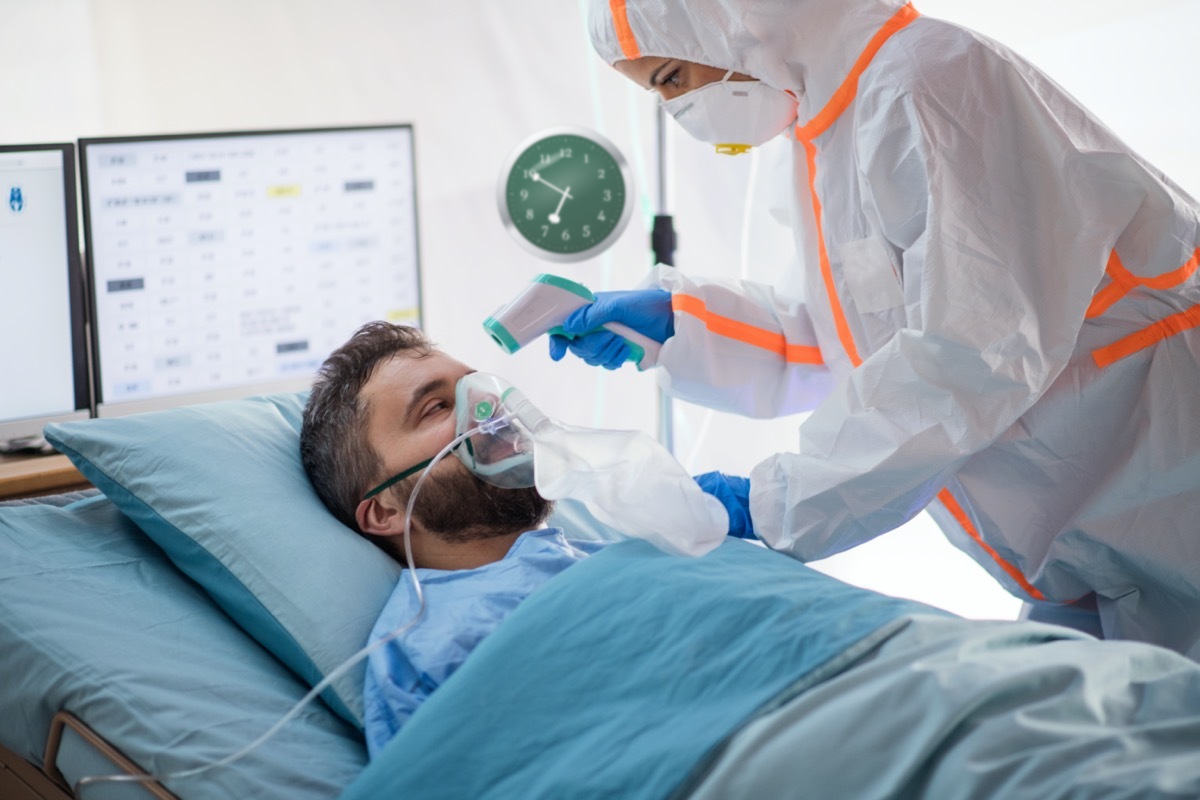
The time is 6 h 50 min
